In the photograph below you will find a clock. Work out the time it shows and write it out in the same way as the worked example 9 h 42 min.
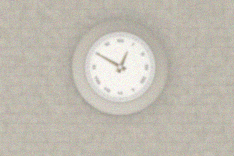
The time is 12 h 50 min
